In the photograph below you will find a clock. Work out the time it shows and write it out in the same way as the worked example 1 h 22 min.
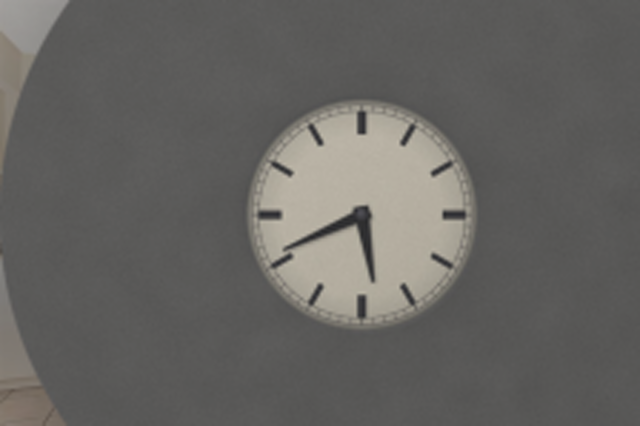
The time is 5 h 41 min
